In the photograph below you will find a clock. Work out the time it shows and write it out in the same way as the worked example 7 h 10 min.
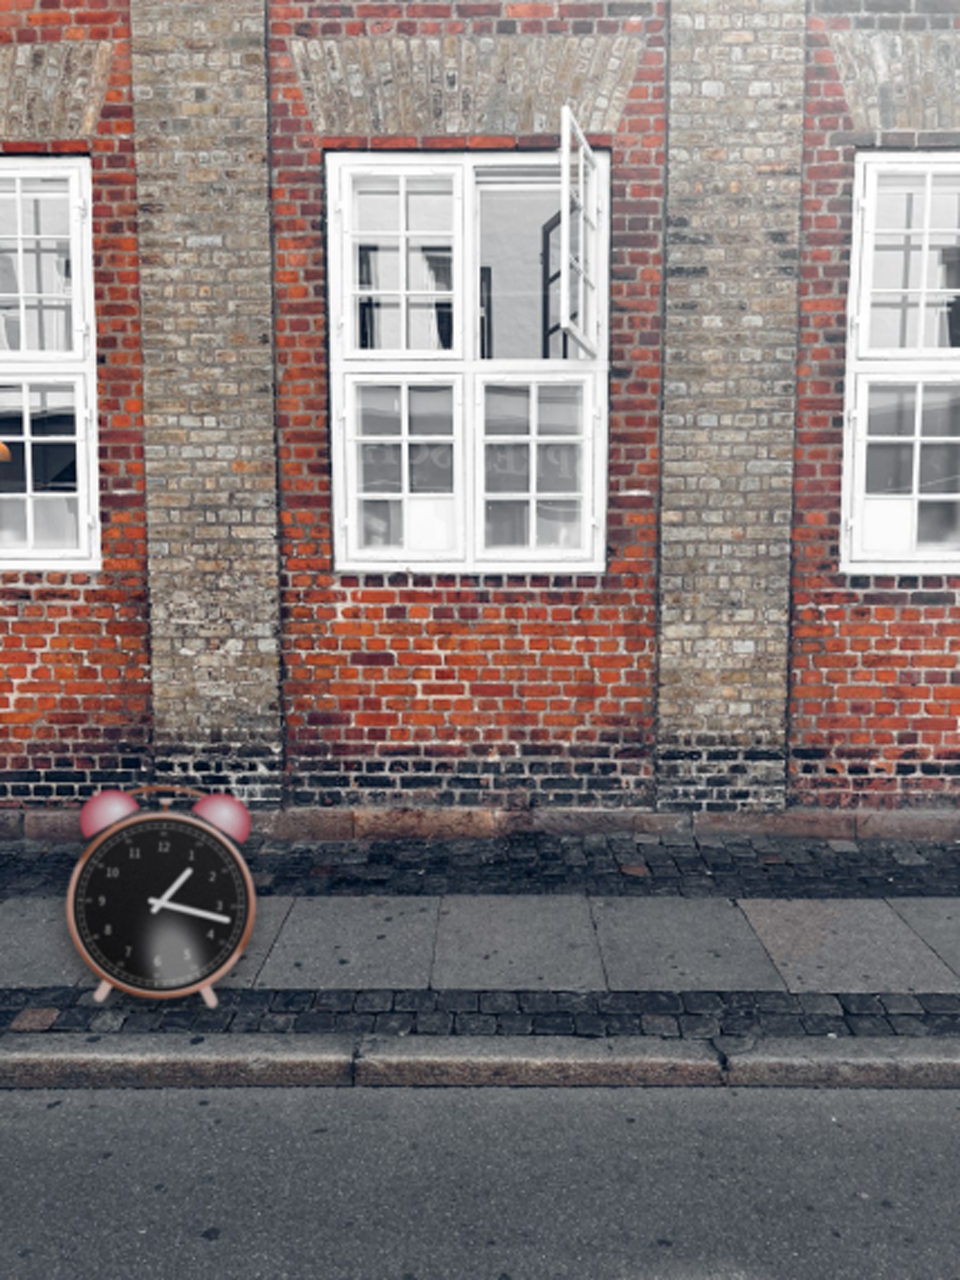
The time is 1 h 17 min
